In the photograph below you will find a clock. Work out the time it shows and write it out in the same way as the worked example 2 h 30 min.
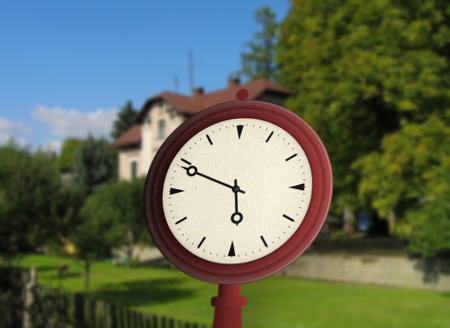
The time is 5 h 49 min
